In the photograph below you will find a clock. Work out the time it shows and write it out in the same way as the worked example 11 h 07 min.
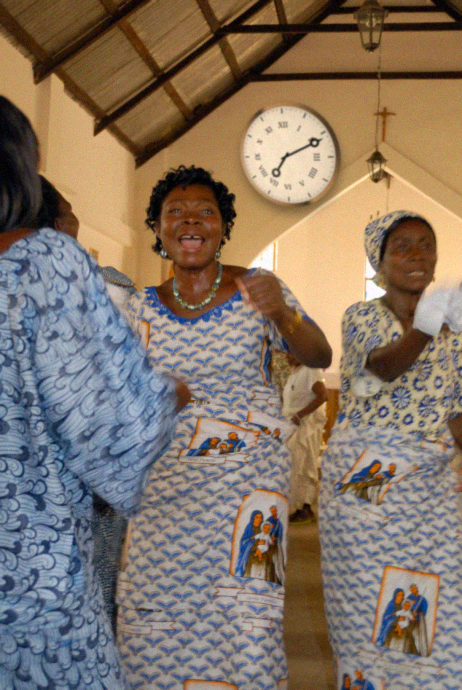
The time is 7 h 11 min
